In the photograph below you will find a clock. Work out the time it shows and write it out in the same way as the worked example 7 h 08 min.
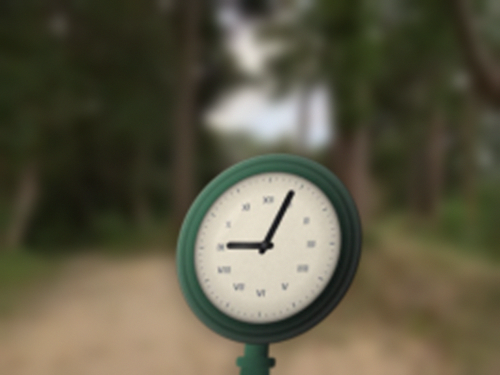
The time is 9 h 04 min
